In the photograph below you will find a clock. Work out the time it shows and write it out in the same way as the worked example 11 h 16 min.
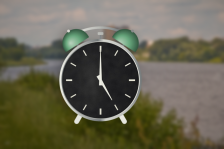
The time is 5 h 00 min
